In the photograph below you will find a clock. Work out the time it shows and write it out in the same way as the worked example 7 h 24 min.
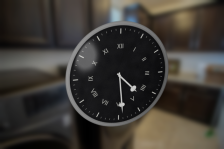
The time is 4 h 29 min
